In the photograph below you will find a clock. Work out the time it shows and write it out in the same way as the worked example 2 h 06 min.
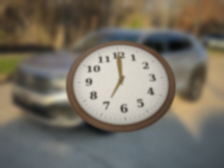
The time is 7 h 00 min
